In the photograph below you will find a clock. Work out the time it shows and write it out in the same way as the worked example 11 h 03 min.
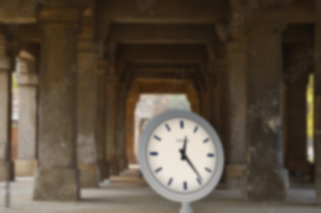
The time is 12 h 24 min
